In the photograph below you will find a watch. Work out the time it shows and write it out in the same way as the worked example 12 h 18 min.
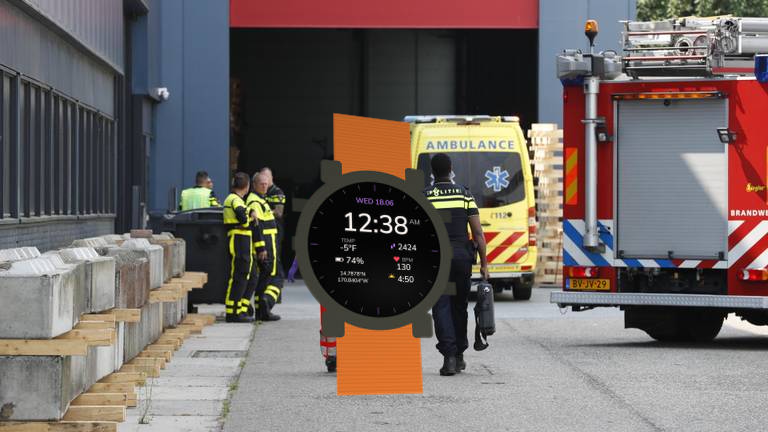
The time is 12 h 38 min
